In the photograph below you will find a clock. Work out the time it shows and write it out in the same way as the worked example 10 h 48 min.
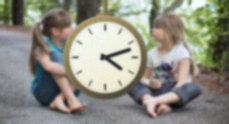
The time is 4 h 12 min
